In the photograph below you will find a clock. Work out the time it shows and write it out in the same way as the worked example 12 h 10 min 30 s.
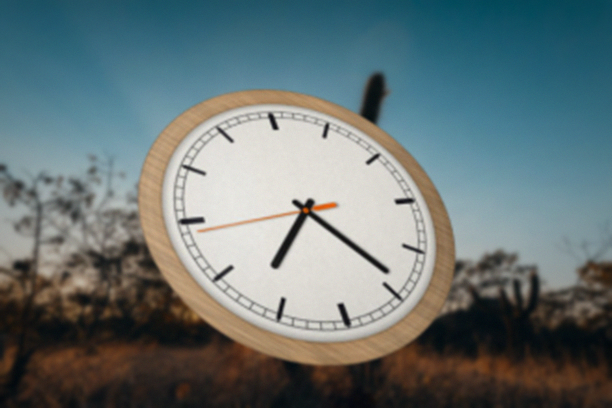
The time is 7 h 23 min 44 s
